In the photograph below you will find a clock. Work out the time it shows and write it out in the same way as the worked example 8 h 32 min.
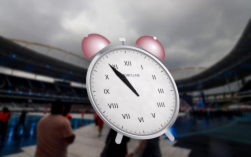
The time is 10 h 54 min
